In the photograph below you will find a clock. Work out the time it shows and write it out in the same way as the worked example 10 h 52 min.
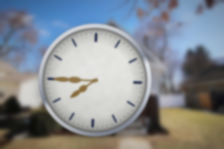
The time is 7 h 45 min
